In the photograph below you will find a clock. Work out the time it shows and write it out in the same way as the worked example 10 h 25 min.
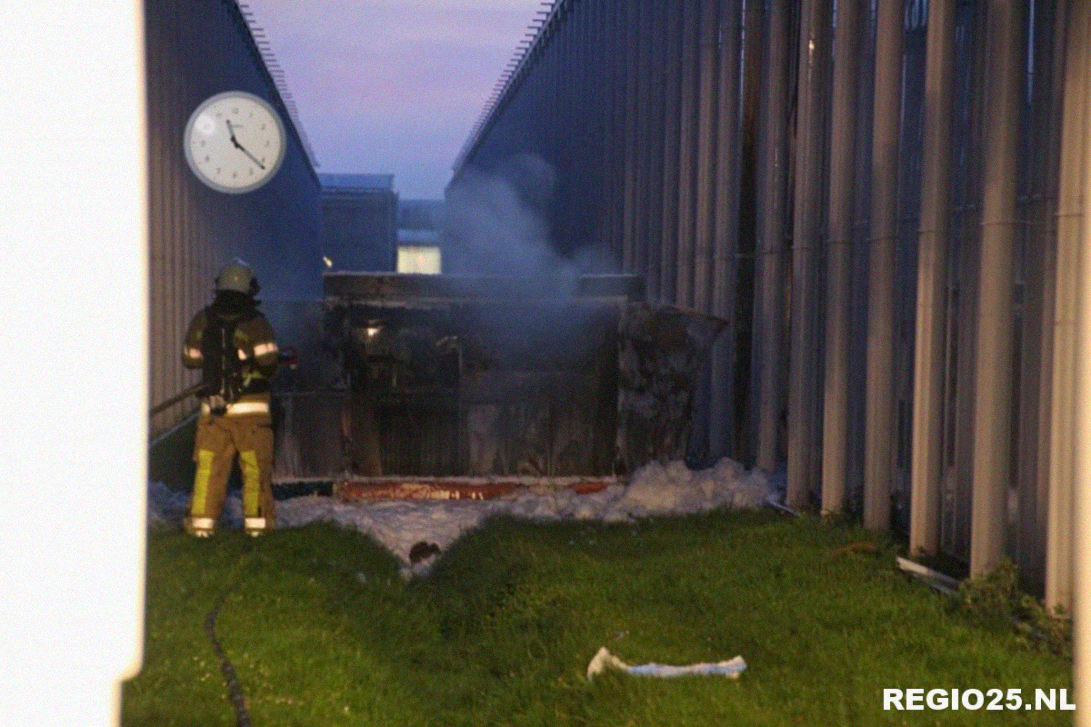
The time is 11 h 22 min
